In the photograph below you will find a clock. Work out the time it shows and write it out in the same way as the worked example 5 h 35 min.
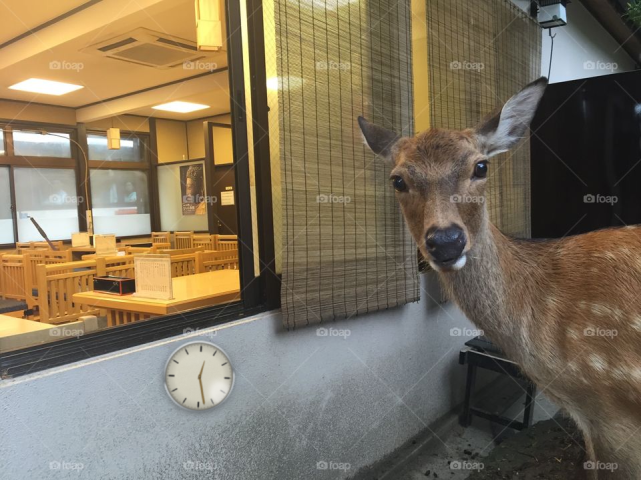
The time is 12 h 28 min
